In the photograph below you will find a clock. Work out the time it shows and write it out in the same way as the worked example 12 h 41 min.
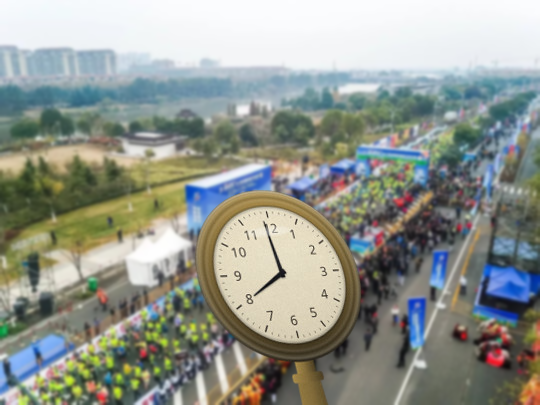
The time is 7 h 59 min
